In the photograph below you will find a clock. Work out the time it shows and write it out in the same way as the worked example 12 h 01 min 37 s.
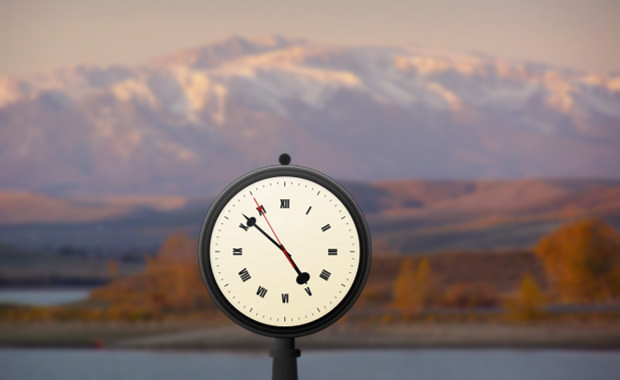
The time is 4 h 51 min 55 s
